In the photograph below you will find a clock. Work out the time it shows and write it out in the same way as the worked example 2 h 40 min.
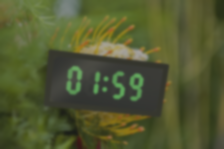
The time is 1 h 59 min
